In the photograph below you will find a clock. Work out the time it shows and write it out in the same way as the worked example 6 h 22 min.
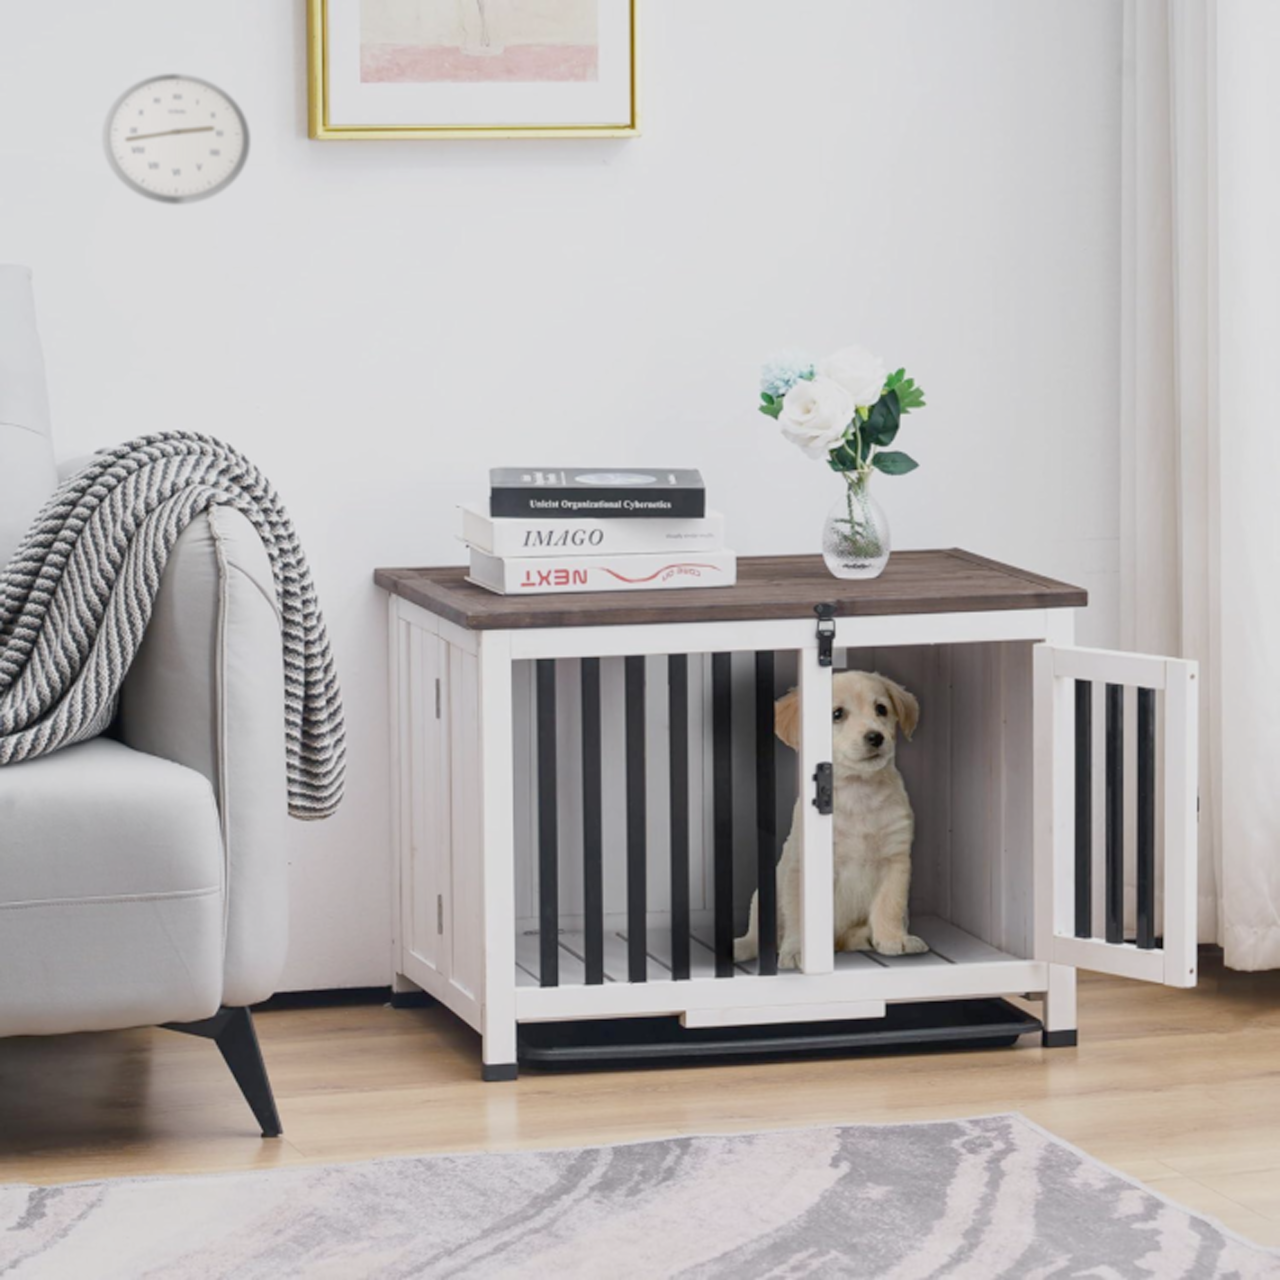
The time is 2 h 43 min
